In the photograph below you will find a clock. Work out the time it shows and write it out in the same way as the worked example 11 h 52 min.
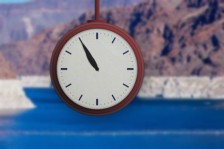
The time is 10 h 55 min
